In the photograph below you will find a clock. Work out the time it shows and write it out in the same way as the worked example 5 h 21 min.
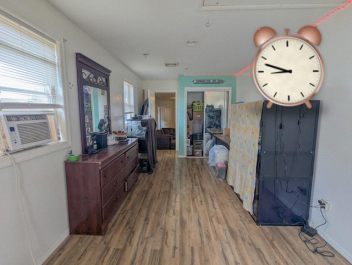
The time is 8 h 48 min
